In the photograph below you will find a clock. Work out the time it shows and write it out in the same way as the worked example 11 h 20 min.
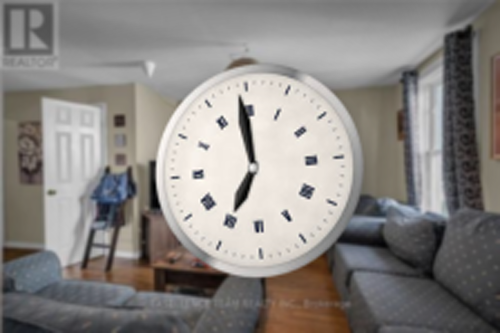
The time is 6 h 59 min
